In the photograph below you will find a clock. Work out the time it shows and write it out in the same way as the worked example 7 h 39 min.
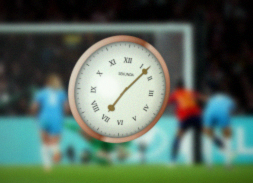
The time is 7 h 07 min
